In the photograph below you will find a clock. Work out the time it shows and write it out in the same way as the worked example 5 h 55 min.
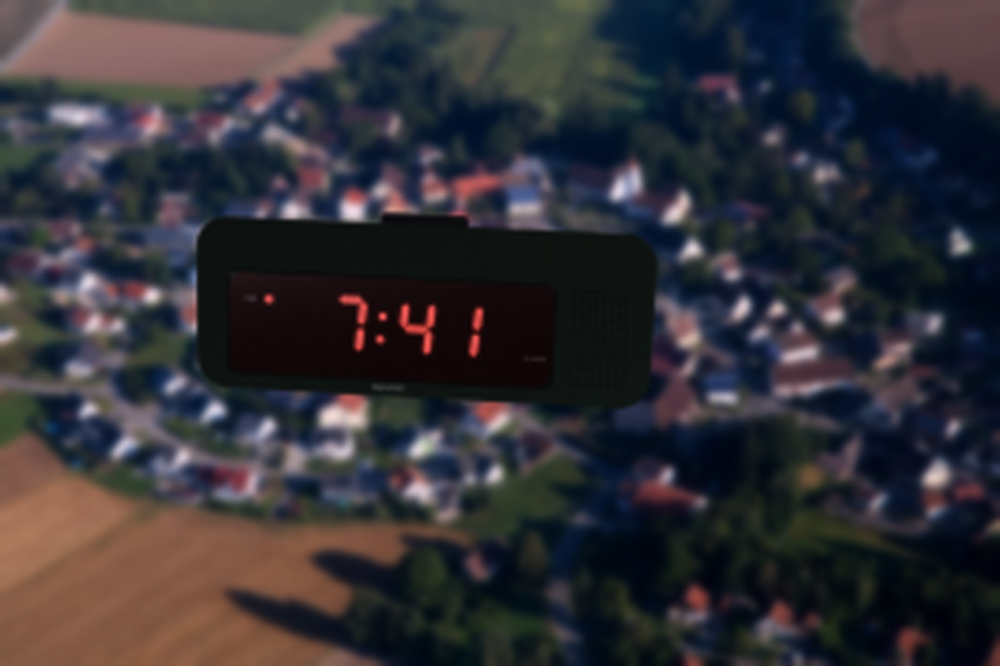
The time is 7 h 41 min
